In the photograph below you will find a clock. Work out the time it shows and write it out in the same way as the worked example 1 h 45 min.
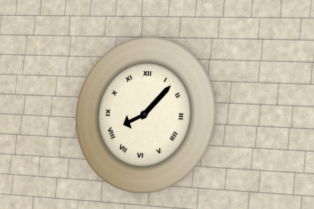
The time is 8 h 07 min
